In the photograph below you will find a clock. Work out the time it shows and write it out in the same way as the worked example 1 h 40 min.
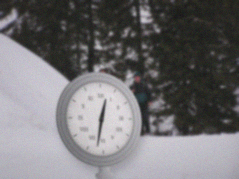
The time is 12 h 32 min
